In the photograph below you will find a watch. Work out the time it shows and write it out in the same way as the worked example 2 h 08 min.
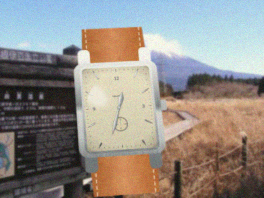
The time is 12 h 33 min
